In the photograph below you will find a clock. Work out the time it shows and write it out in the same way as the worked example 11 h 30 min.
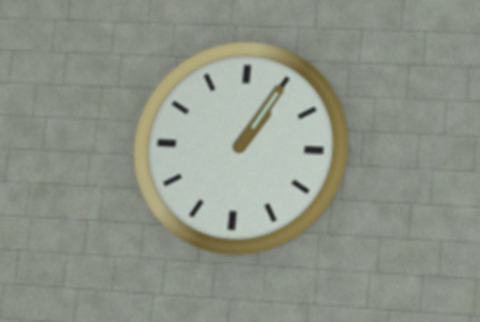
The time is 1 h 05 min
